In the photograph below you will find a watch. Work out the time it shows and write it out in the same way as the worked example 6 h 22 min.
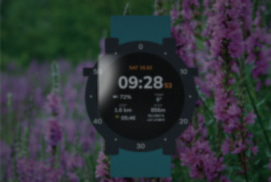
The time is 9 h 28 min
